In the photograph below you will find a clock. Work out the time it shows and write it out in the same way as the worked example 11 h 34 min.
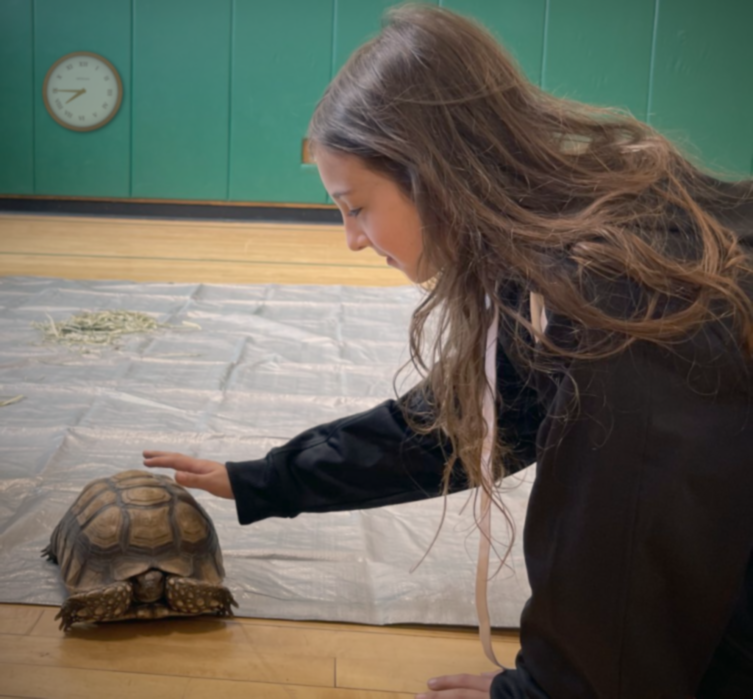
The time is 7 h 45 min
